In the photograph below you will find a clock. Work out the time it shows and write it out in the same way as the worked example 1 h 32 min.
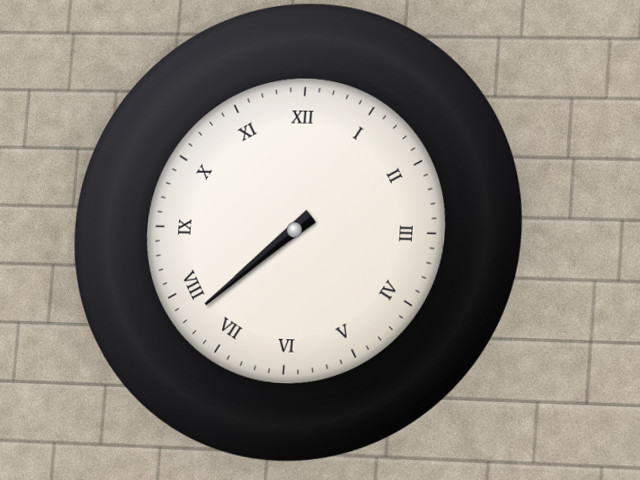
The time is 7 h 38 min
